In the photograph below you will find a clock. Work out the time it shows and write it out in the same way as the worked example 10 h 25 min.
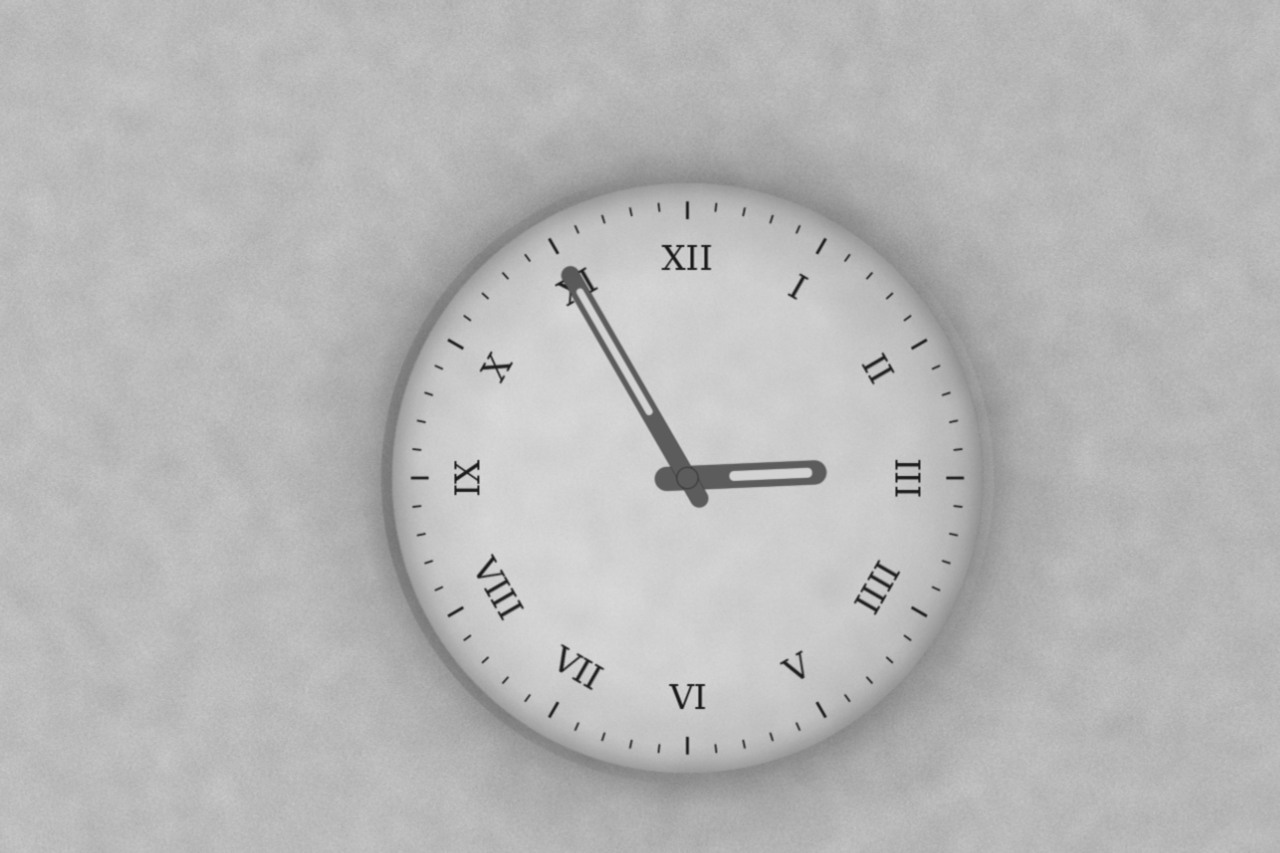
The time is 2 h 55 min
